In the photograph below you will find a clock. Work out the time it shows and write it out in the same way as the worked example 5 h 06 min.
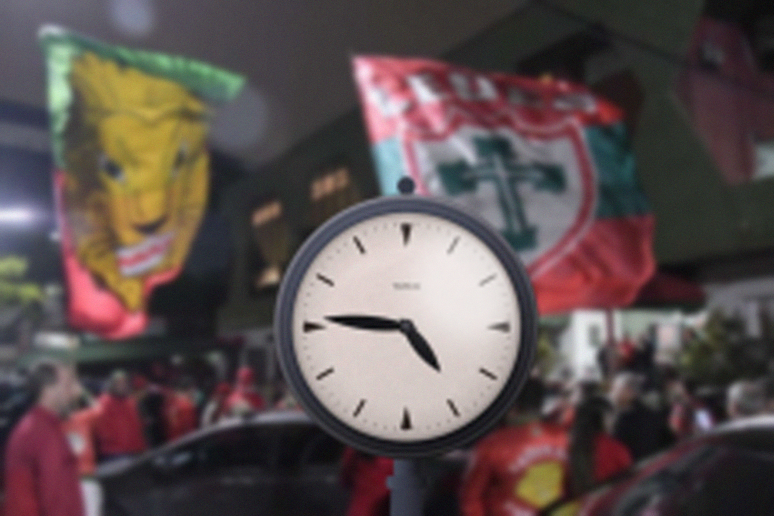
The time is 4 h 46 min
